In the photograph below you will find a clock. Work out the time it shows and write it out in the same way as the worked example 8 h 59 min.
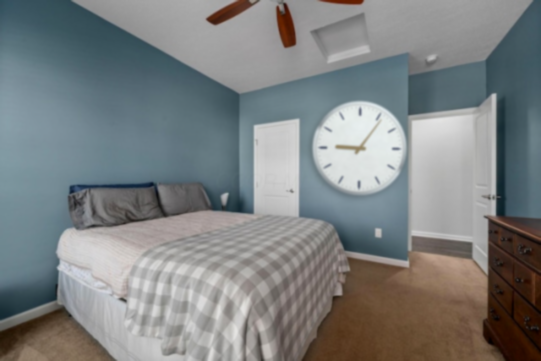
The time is 9 h 06 min
